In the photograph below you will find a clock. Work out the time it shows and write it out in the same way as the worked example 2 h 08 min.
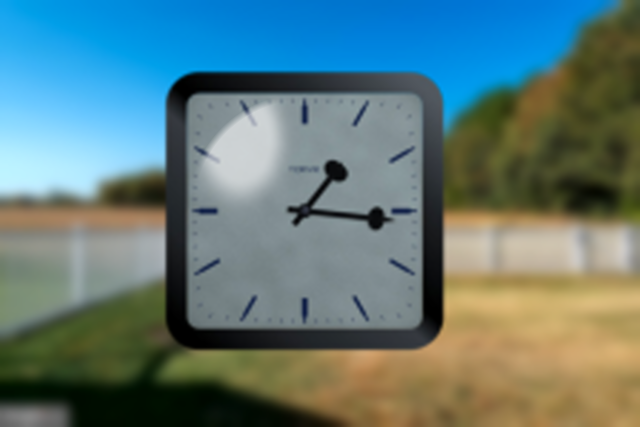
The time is 1 h 16 min
